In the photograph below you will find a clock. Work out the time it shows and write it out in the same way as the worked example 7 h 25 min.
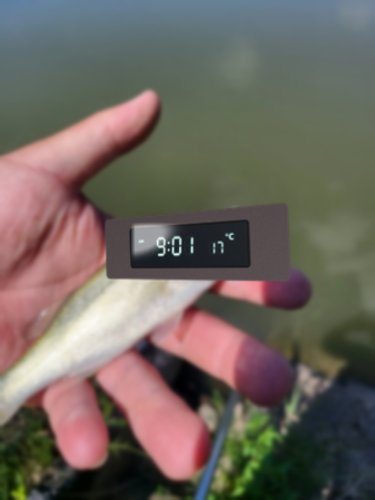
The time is 9 h 01 min
